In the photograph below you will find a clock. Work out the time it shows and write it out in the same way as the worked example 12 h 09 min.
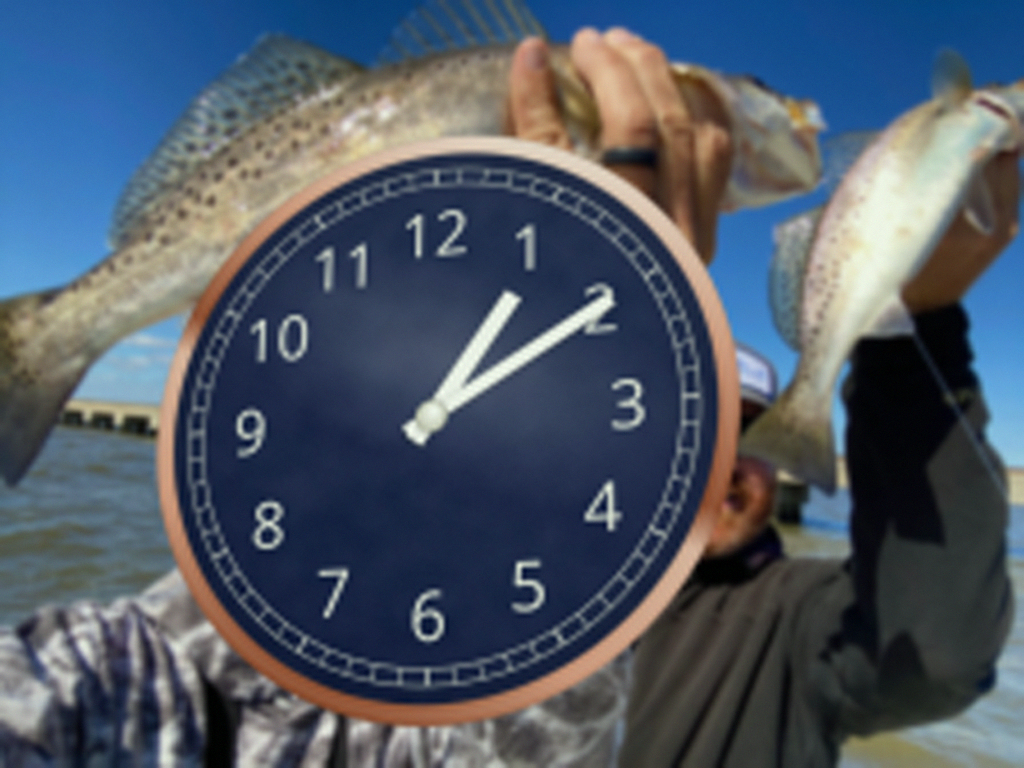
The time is 1 h 10 min
